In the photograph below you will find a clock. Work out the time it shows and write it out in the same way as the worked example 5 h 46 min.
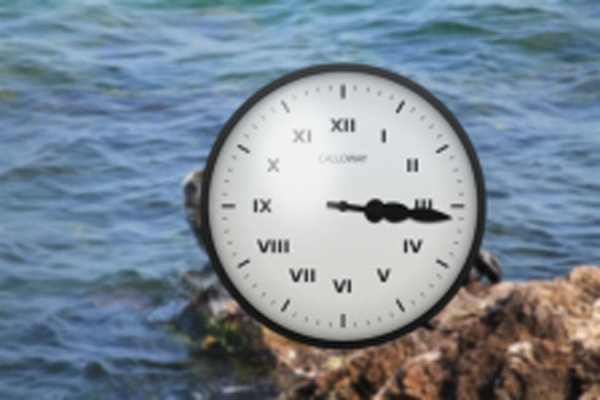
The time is 3 h 16 min
